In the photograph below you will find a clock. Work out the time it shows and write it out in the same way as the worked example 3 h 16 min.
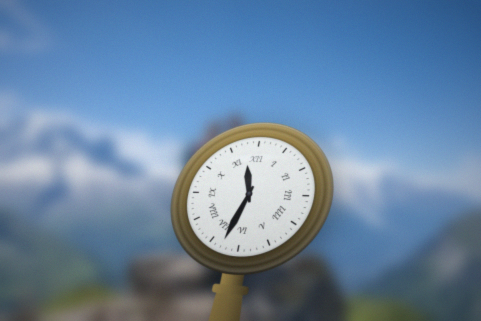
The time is 11 h 33 min
